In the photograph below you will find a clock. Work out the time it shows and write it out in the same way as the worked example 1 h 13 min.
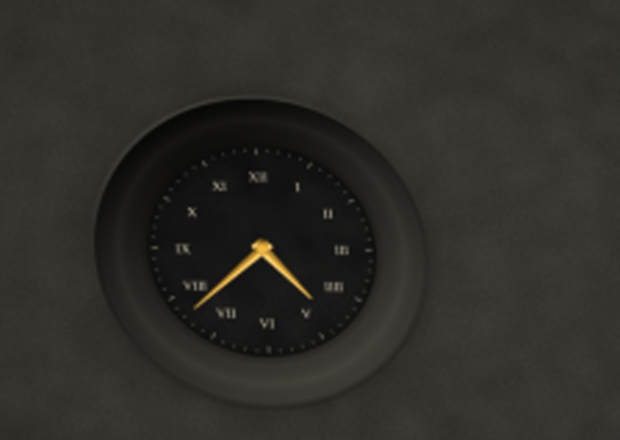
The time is 4 h 38 min
